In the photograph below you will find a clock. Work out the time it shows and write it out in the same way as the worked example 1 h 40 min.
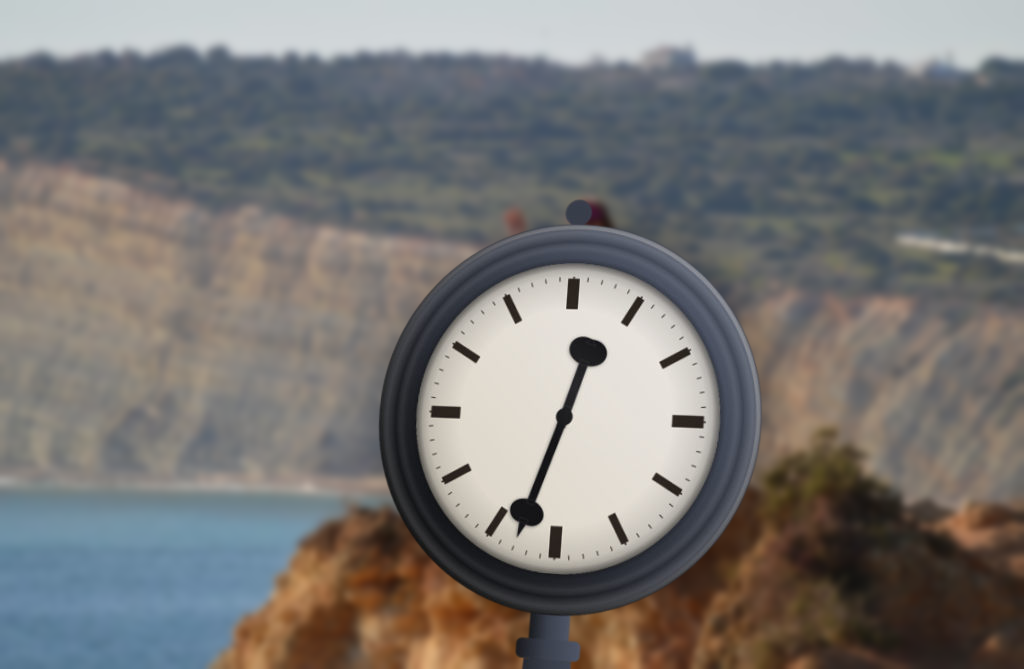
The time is 12 h 33 min
